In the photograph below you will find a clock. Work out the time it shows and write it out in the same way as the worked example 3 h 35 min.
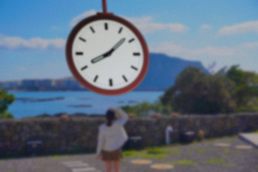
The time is 8 h 08 min
